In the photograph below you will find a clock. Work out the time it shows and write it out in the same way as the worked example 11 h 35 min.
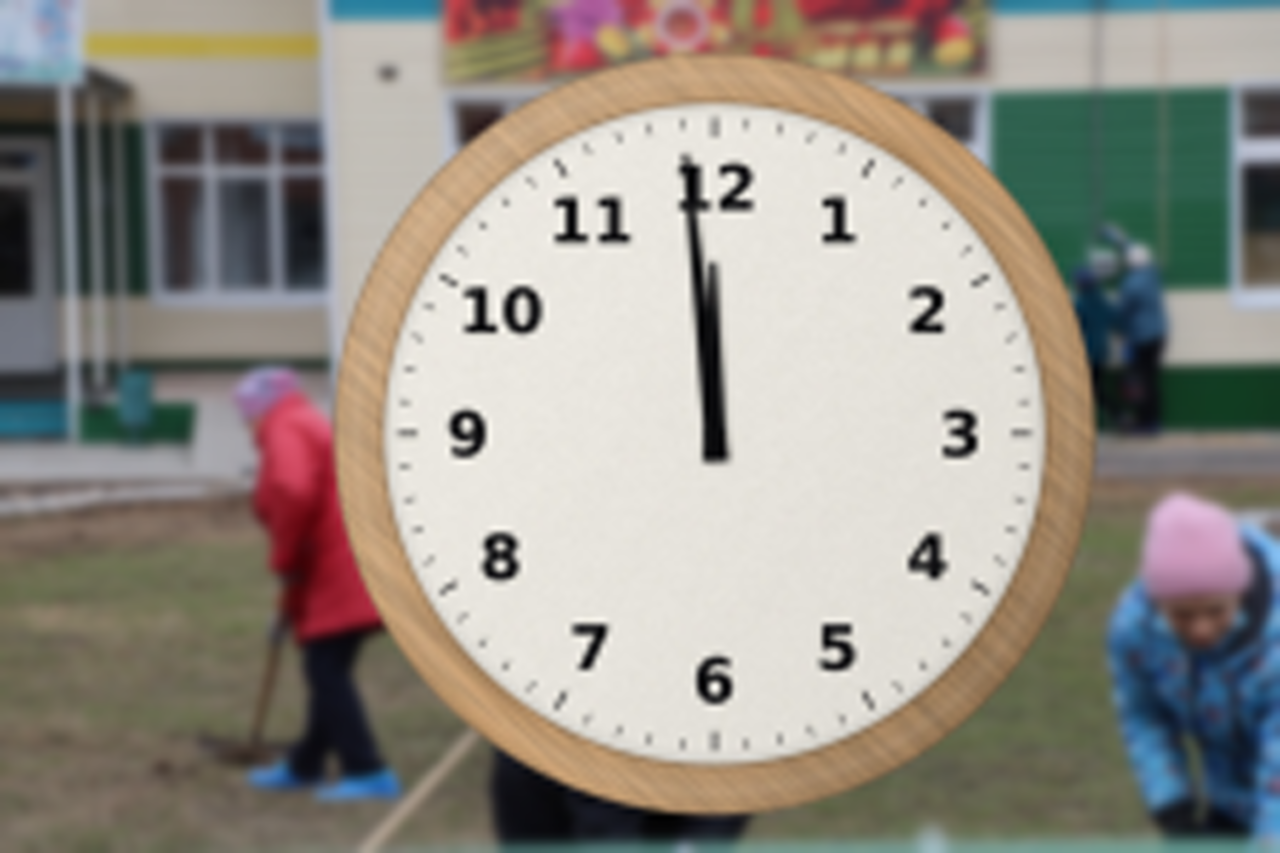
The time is 11 h 59 min
